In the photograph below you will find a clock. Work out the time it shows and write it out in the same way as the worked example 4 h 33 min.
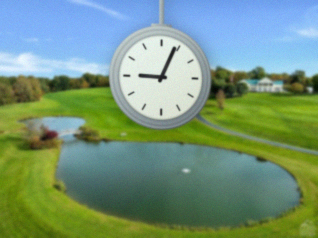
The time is 9 h 04 min
